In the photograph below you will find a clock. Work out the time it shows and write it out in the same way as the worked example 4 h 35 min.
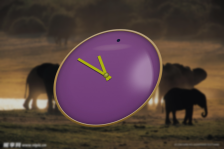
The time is 10 h 49 min
